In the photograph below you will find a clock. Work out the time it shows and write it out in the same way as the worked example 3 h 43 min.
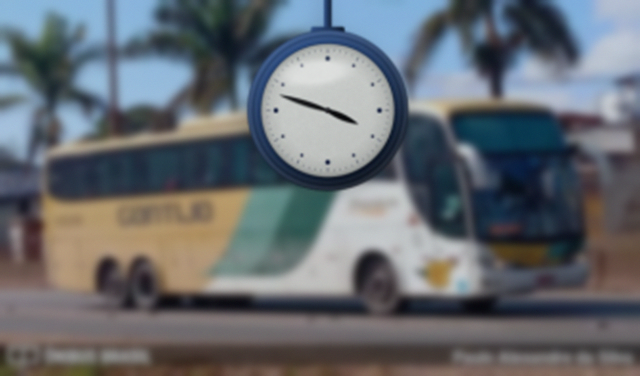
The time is 3 h 48 min
